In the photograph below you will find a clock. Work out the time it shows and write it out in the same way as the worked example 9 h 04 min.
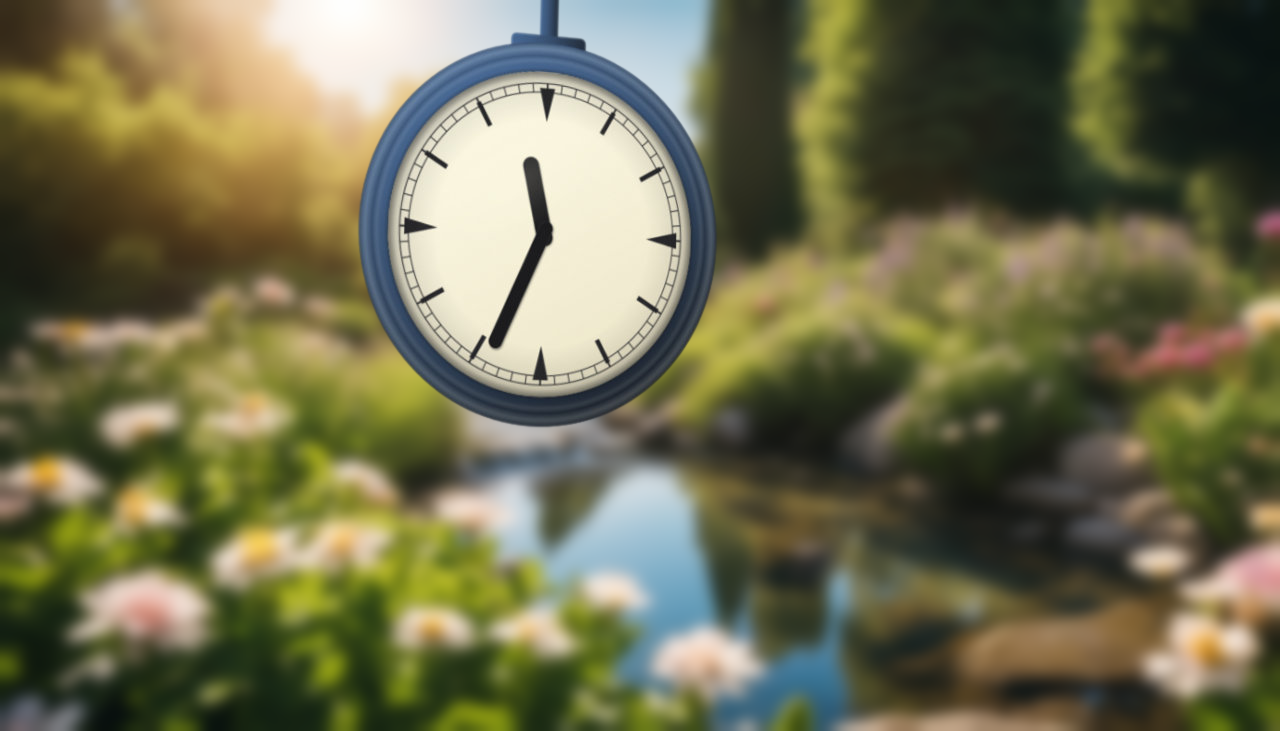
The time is 11 h 34 min
